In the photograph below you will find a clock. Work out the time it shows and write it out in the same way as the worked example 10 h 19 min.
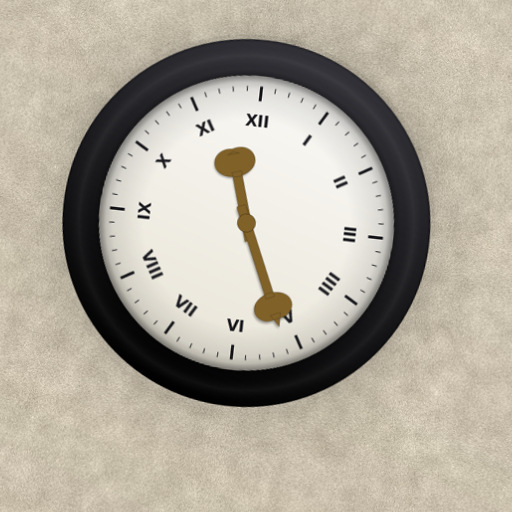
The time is 11 h 26 min
